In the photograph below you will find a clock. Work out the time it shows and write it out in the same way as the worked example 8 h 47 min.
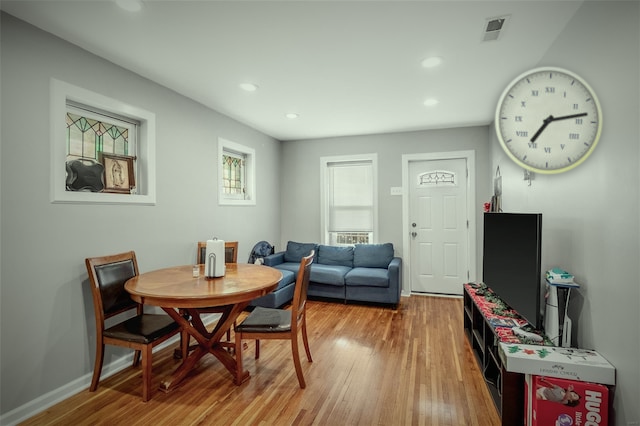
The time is 7 h 13 min
